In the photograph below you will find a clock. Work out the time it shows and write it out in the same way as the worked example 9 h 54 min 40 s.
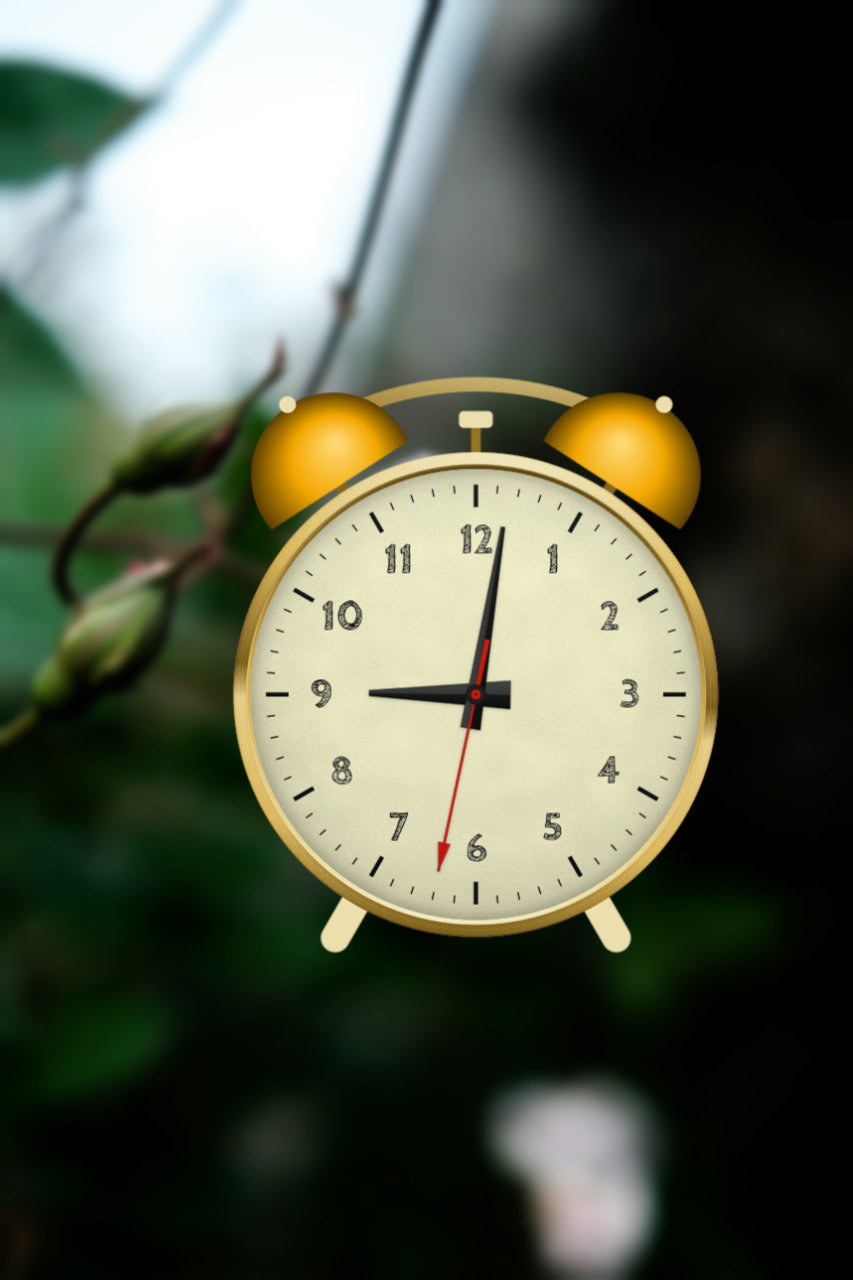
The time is 9 h 01 min 32 s
